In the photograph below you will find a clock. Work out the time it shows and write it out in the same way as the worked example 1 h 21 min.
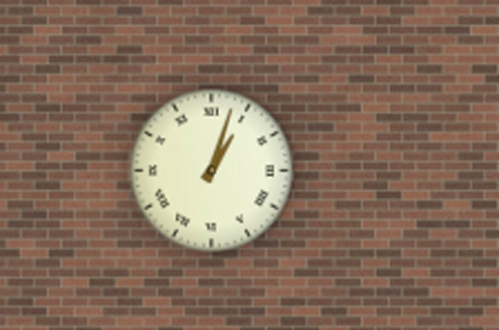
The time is 1 h 03 min
